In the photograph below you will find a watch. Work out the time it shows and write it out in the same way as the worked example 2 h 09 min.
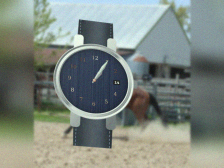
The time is 1 h 05 min
